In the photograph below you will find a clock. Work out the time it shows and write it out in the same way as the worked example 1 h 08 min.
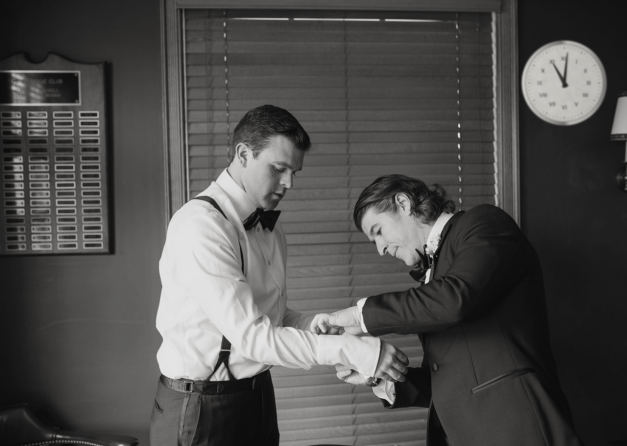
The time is 11 h 01 min
